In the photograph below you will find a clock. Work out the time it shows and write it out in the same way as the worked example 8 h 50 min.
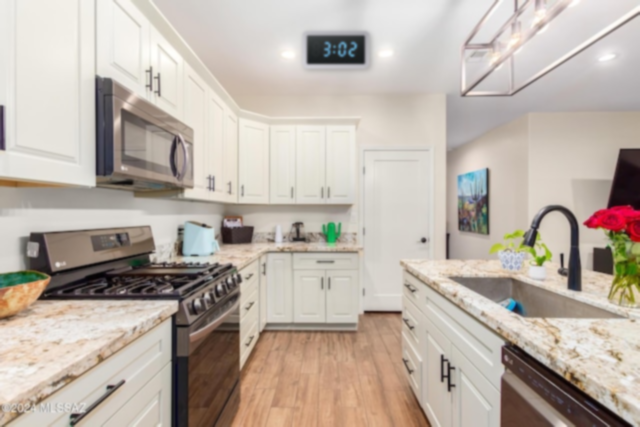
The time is 3 h 02 min
